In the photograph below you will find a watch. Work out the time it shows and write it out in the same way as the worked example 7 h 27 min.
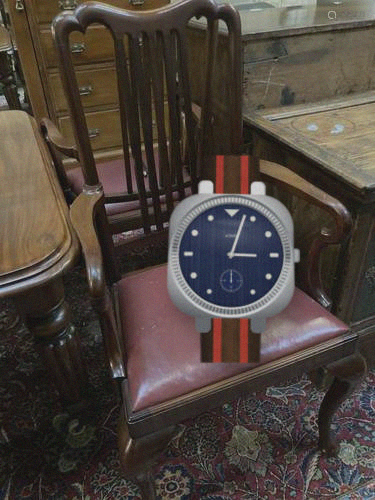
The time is 3 h 03 min
